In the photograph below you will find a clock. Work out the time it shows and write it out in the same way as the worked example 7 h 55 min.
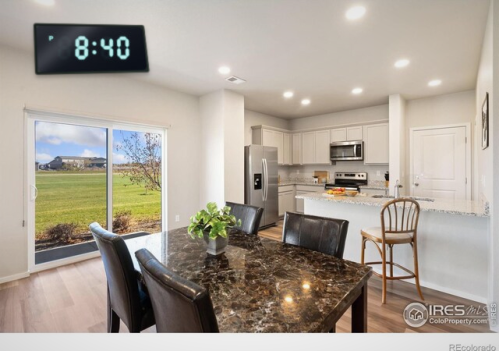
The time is 8 h 40 min
